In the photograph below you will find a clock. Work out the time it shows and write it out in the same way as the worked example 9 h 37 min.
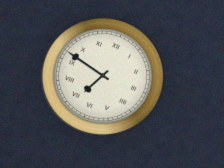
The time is 6 h 47 min
